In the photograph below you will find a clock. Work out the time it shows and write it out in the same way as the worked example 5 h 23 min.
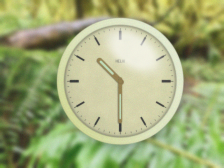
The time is 10 h 30 min
